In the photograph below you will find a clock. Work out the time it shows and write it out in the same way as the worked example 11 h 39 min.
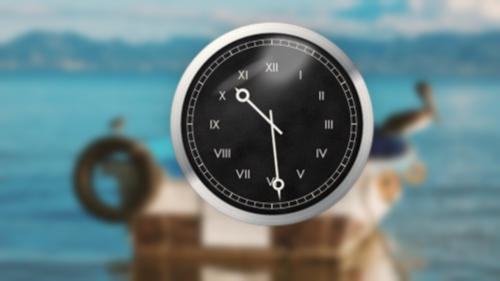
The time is 10 h 29 min
